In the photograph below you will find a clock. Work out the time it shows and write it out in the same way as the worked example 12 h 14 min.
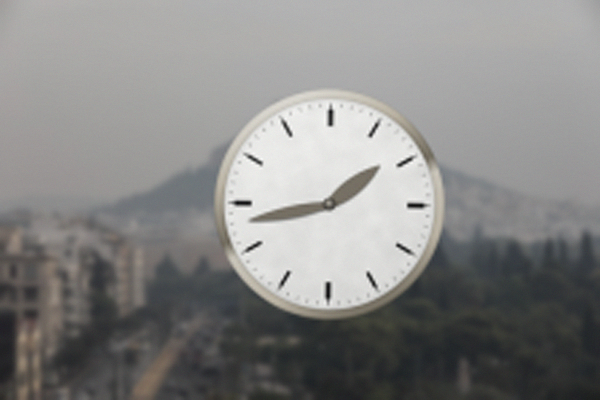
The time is 1 h 43 min
